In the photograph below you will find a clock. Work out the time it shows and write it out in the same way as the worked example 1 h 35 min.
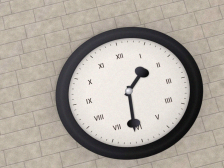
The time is 1 h 31 min
